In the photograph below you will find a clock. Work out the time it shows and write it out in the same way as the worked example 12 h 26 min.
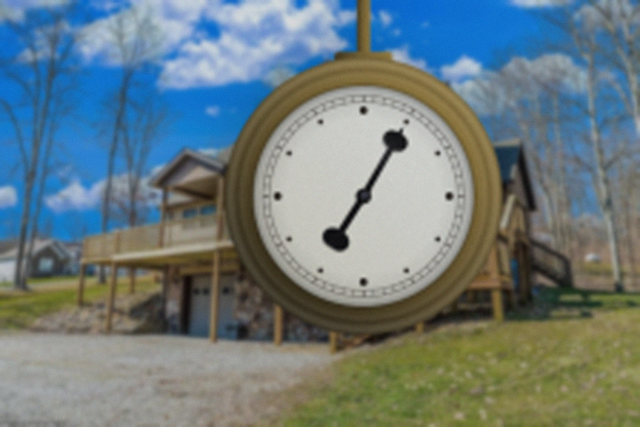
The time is 7 h 05 min
